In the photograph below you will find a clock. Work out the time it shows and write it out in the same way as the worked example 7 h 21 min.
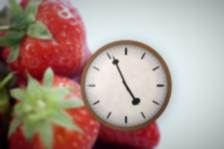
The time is 4 h 56 min
